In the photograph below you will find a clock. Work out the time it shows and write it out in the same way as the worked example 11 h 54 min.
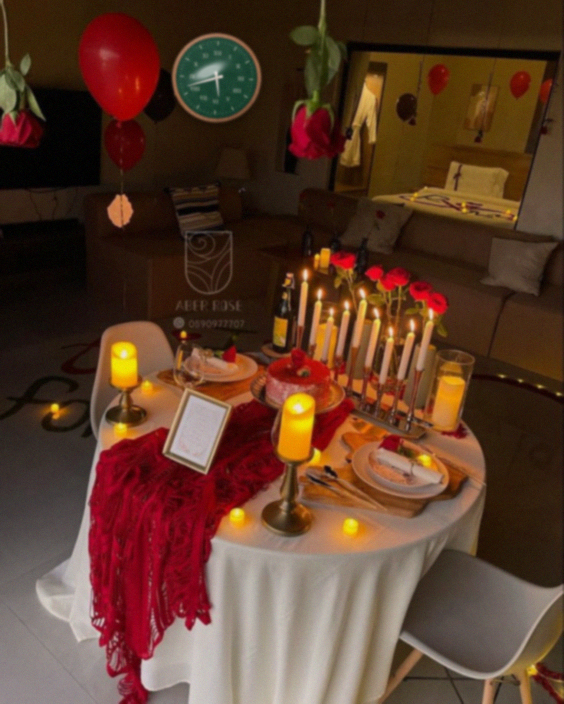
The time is 5 h 42 min
